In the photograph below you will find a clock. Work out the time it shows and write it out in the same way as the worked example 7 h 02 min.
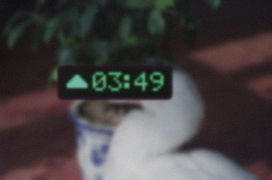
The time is 3 h 49 min
